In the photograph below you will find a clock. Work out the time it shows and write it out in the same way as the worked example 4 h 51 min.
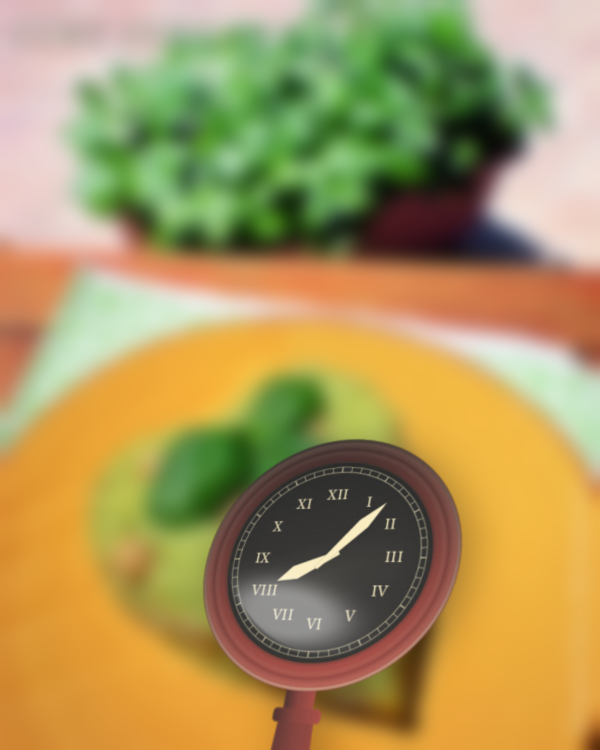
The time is 8 h 07 min
